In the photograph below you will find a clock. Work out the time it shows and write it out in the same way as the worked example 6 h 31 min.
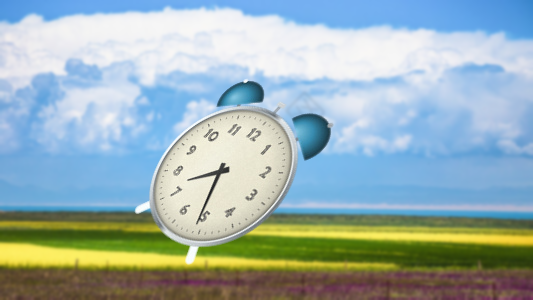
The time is 7 h 26 min
